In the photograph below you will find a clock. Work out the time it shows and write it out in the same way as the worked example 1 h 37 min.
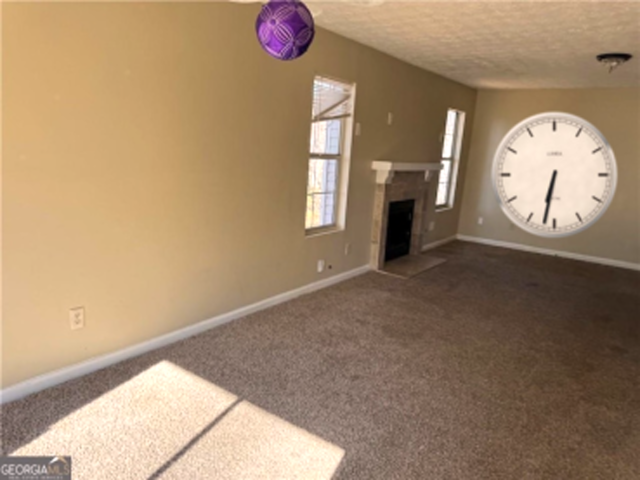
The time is 6 h 32 min
